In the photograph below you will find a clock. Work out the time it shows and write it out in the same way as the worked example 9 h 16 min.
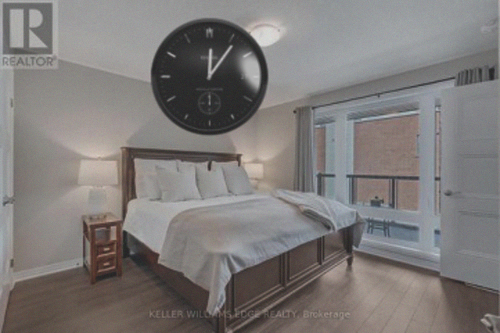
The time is 12 h 06 min
